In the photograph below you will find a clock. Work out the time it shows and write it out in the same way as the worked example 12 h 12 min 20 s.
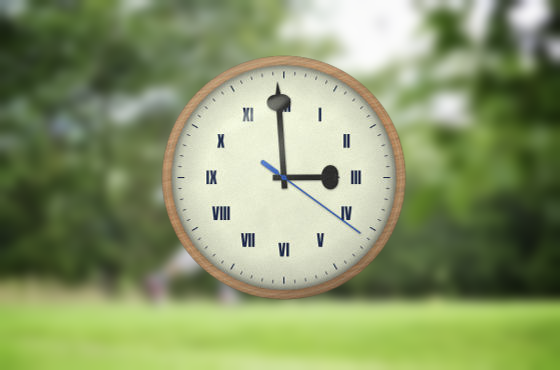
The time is 2 h 59 min 21 s
